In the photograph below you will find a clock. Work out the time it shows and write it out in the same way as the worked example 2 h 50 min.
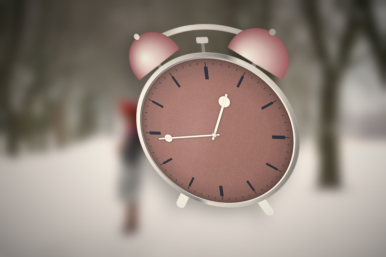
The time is 12 h 44 min
